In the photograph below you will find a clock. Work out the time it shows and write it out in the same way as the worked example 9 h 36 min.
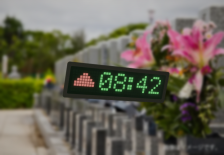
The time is 8 h 42 min
